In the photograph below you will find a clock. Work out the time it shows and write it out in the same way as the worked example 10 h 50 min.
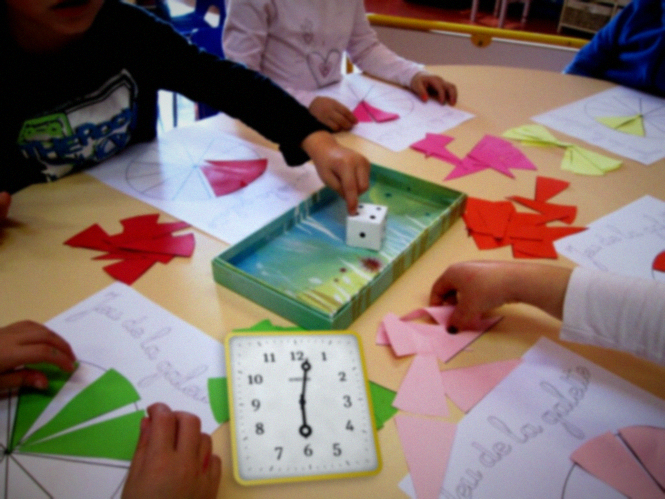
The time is 6 h 02 min
